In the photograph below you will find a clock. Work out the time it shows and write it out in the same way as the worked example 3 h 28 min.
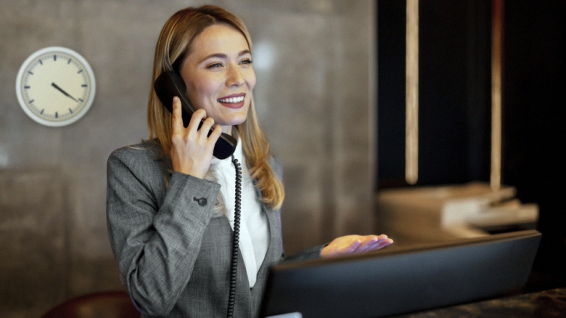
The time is 4 h 21 min
